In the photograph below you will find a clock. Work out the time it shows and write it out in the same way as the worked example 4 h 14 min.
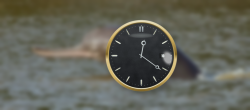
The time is 12 h 21 min
